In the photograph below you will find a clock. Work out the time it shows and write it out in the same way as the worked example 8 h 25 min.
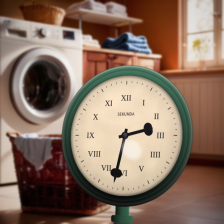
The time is 2 h 32 min
